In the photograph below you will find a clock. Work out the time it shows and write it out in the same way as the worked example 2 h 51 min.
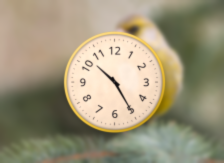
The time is 10 h 25 min
